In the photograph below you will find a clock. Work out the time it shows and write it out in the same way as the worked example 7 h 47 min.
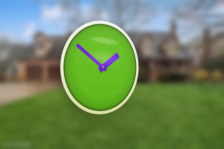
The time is 1 h 51 min
